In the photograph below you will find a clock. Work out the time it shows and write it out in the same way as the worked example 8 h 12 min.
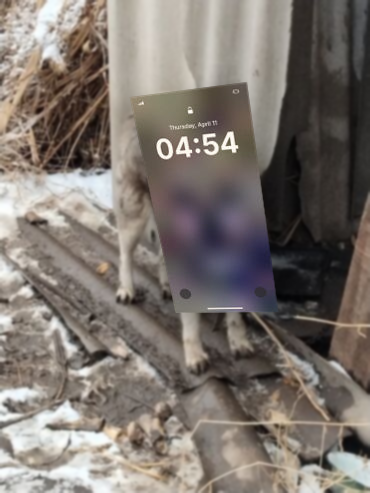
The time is 4 h 54 min
